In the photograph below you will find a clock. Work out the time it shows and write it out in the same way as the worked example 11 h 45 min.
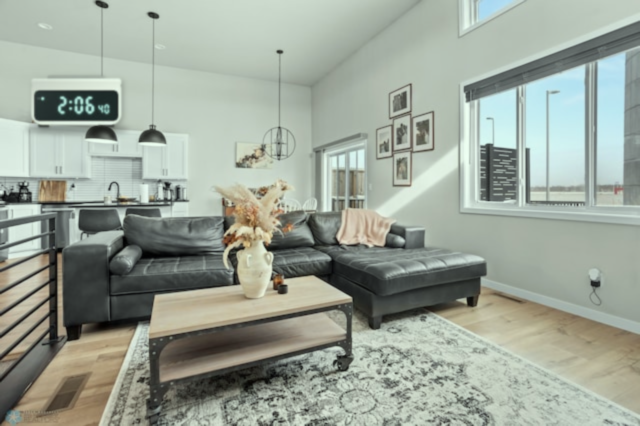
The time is 2 h 06 min
